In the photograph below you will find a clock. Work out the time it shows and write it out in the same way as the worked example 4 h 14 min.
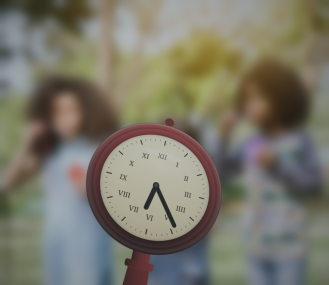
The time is 6 h 24 min
